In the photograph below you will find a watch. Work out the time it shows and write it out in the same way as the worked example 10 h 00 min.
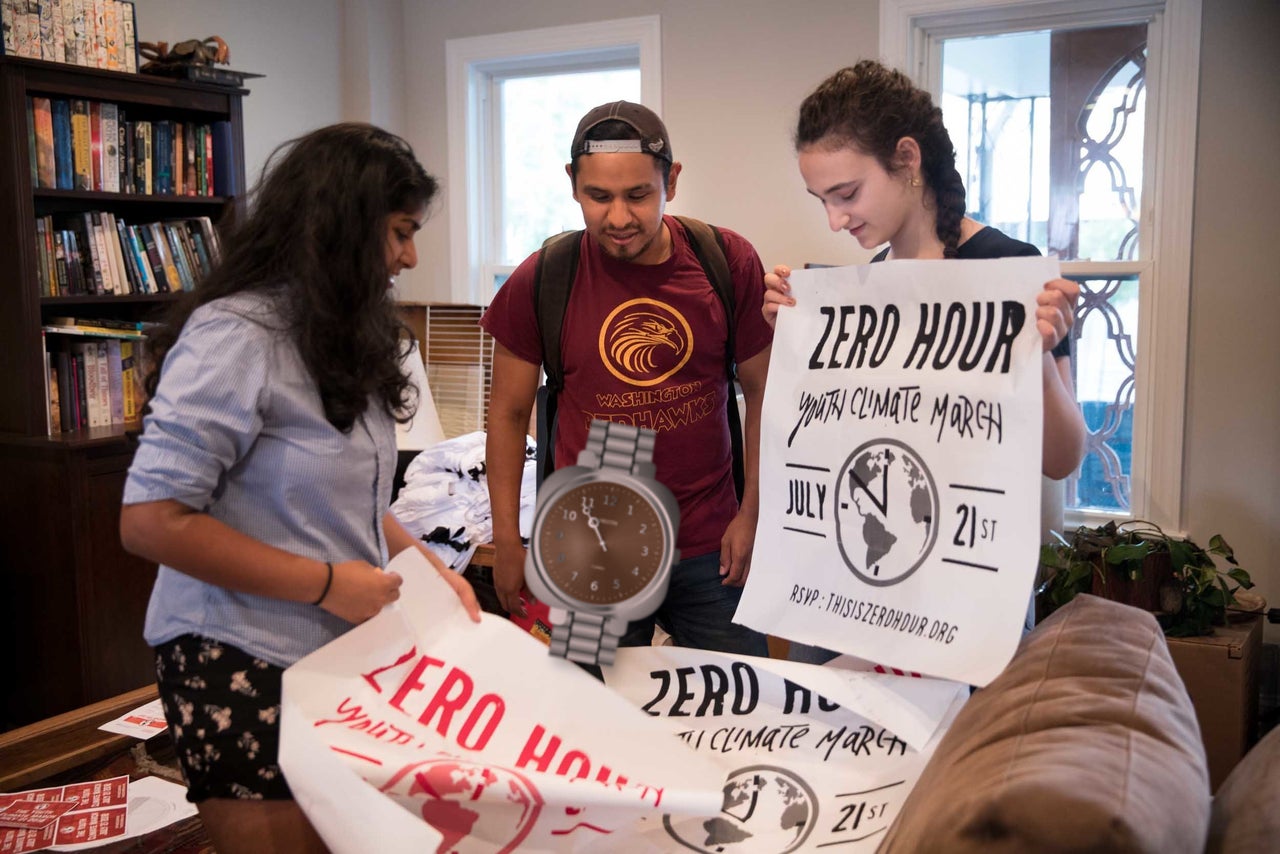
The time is 10 h 54 min
